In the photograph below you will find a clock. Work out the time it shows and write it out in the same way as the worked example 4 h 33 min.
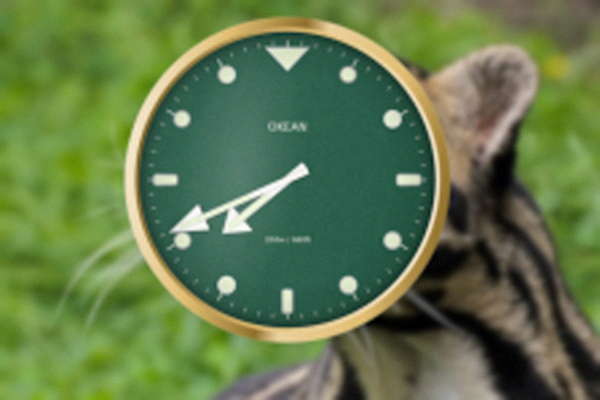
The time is 7 h 41 min
